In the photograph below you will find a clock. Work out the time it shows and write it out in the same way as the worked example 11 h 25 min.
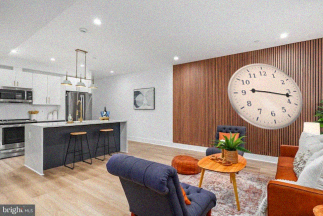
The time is 9 h 17 min
